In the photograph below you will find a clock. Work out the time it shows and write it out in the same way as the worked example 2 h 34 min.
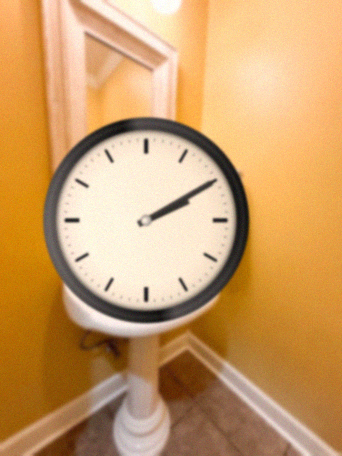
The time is 2 h 10 min
